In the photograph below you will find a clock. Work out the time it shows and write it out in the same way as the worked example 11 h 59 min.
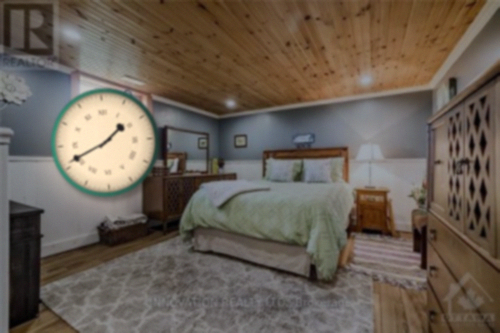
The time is 1 h 41 min
